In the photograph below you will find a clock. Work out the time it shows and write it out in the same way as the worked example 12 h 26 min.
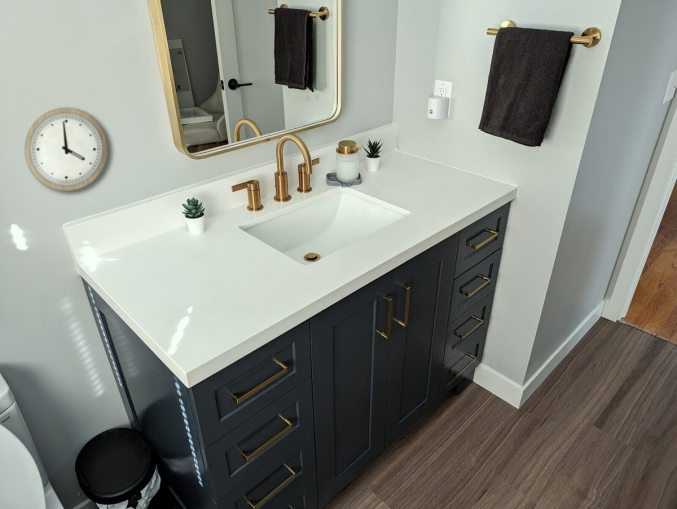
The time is 3 h 59 min
